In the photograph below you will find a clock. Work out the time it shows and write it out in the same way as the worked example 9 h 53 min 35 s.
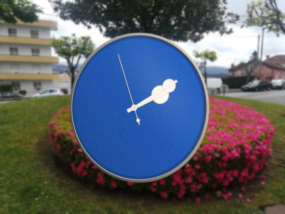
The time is 2 h 09 min 57 s
